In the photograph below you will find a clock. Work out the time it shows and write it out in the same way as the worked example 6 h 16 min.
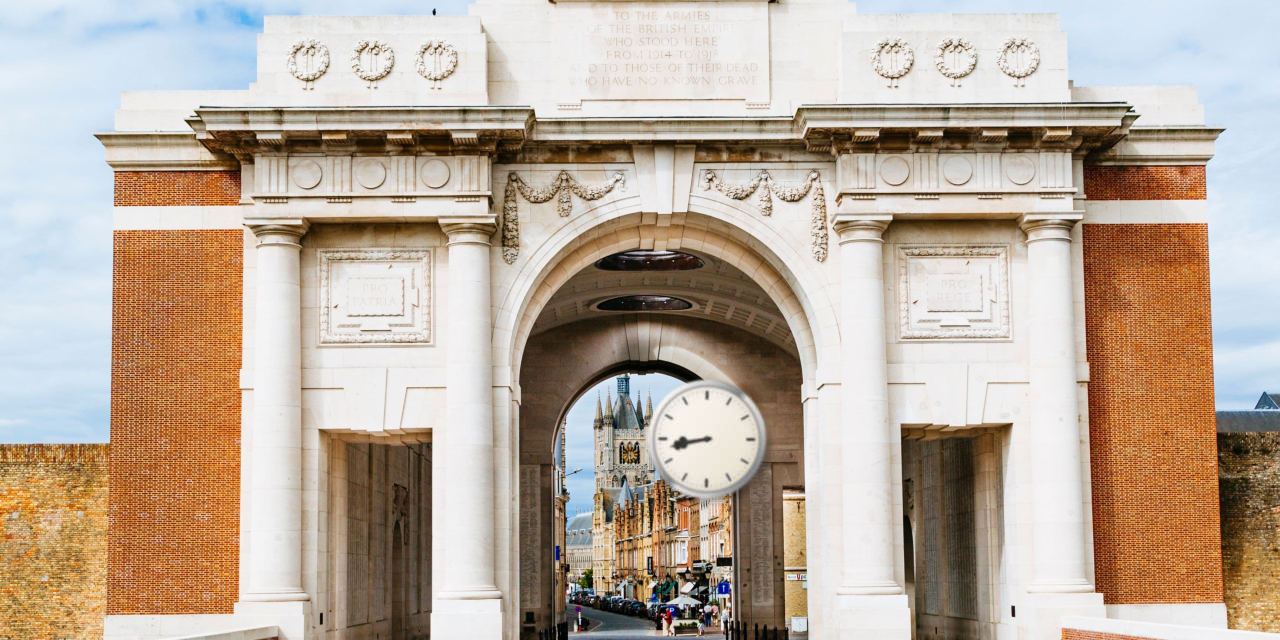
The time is 8 h 43 min
